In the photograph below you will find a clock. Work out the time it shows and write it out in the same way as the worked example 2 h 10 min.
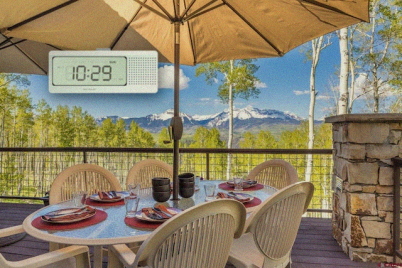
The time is 10 h 29 min
